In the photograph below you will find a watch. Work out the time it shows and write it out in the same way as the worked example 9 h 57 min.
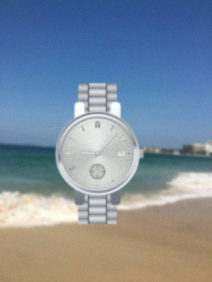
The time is 9 h 07 min
